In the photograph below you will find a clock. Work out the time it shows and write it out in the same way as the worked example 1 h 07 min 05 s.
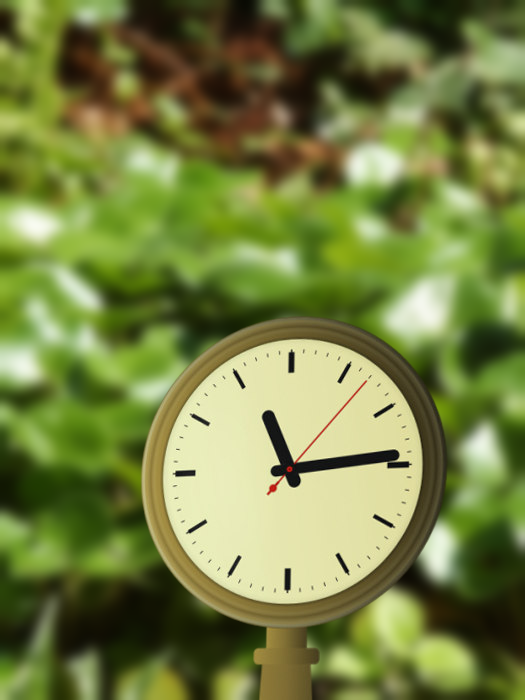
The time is 11 h 14 min 07 s
